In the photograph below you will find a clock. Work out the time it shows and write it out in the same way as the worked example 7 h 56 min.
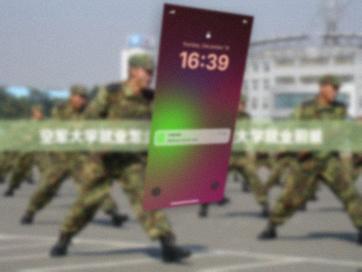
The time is 16 h 39 min
